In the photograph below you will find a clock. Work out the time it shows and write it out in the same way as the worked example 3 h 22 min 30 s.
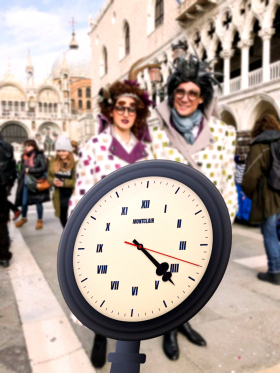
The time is 4 h 22 min 18 s
